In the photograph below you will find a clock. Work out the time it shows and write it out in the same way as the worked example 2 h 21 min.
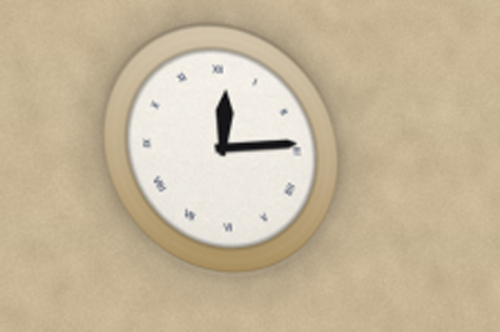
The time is 12 h 14 min
